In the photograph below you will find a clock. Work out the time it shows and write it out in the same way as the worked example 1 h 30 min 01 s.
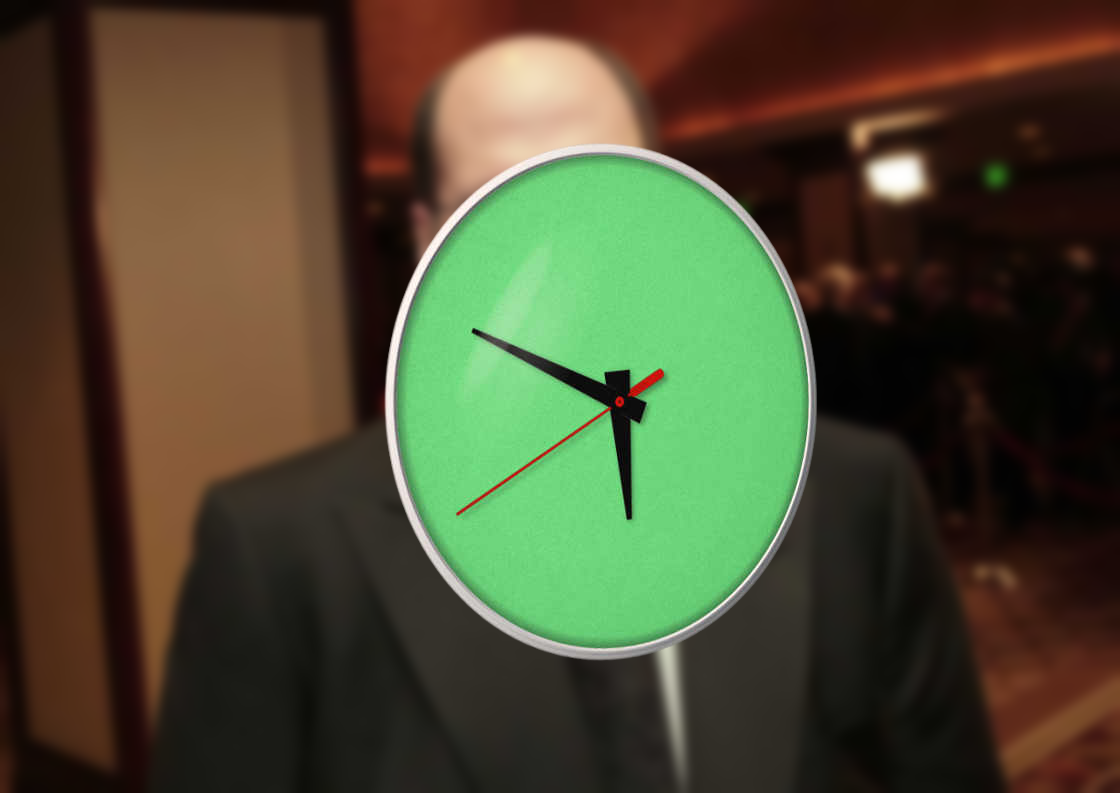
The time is 5 h 48 min 40 s
